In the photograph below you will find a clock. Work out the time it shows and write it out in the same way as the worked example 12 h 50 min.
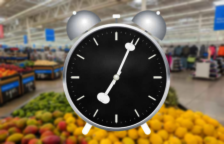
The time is 7 h 04 min
